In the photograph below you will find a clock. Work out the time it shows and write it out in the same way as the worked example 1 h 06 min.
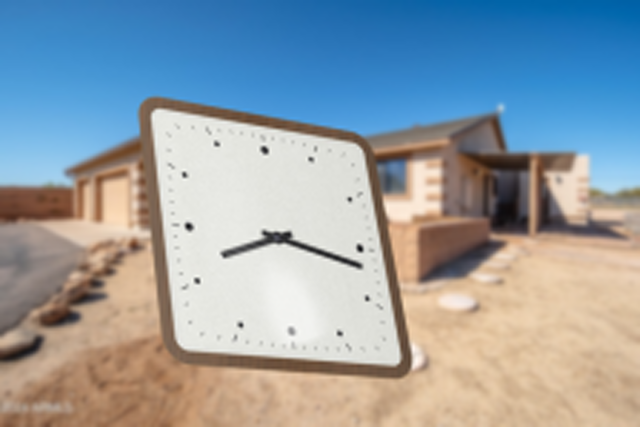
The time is 8 h 17 min
